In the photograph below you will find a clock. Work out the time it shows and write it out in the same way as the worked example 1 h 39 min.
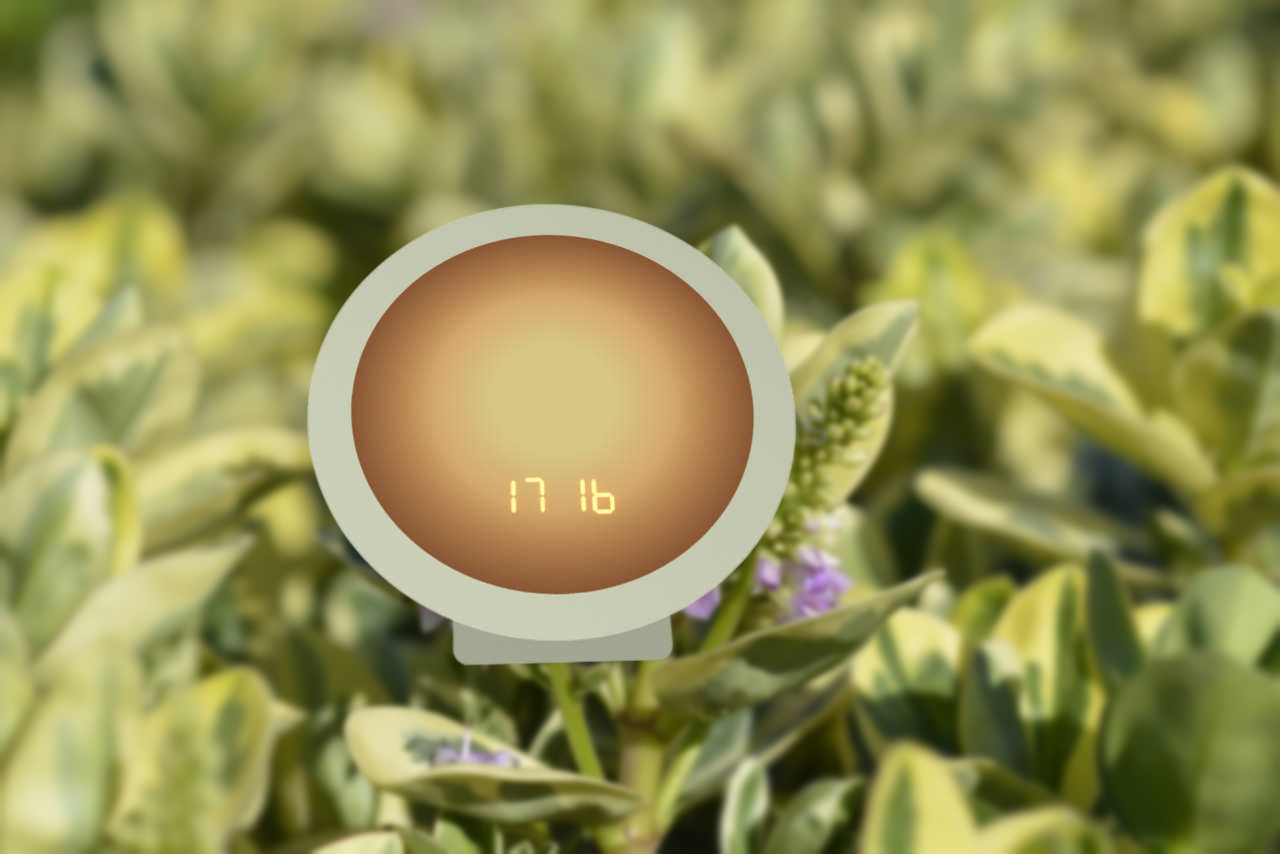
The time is 17 h 16 min
